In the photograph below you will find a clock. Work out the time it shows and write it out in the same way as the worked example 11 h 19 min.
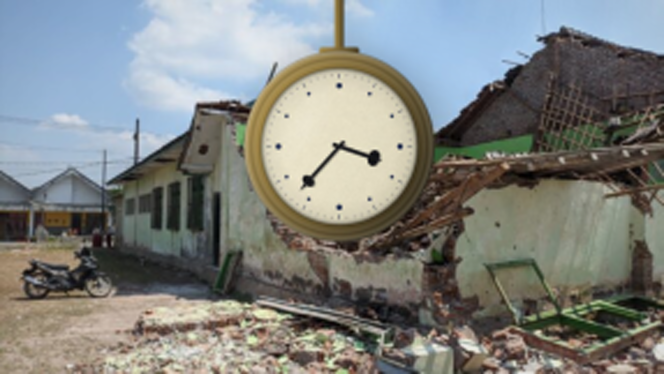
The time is 3 h 37 min
